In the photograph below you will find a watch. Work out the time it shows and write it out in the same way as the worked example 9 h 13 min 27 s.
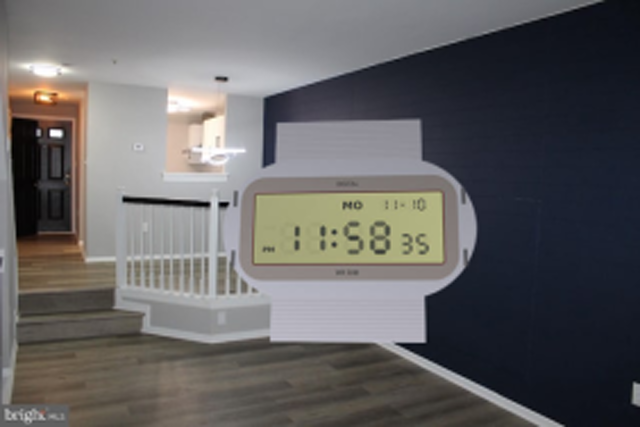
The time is 11 h 58 min 35 s
